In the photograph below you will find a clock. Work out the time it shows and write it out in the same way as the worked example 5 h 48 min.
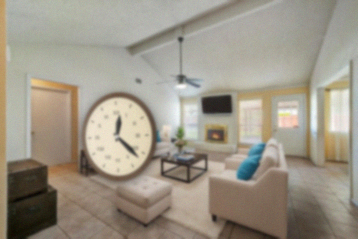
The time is 12 h 22 min
